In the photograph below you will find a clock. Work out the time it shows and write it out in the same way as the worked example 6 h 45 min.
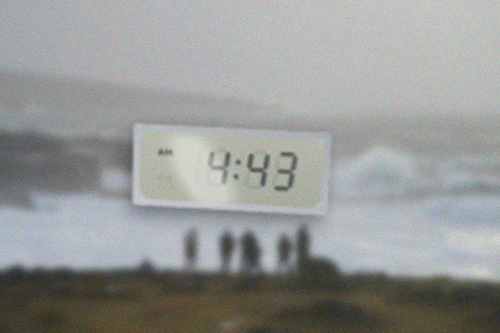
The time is 4 h 43 min
